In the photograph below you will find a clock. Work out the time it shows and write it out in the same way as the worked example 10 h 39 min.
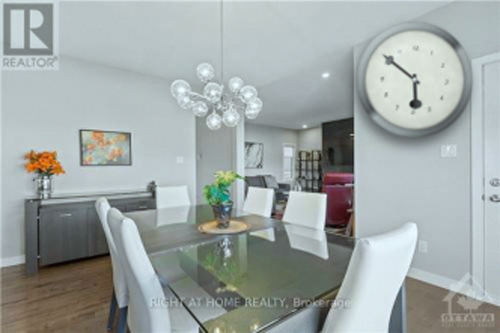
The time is 5 h 51 min
